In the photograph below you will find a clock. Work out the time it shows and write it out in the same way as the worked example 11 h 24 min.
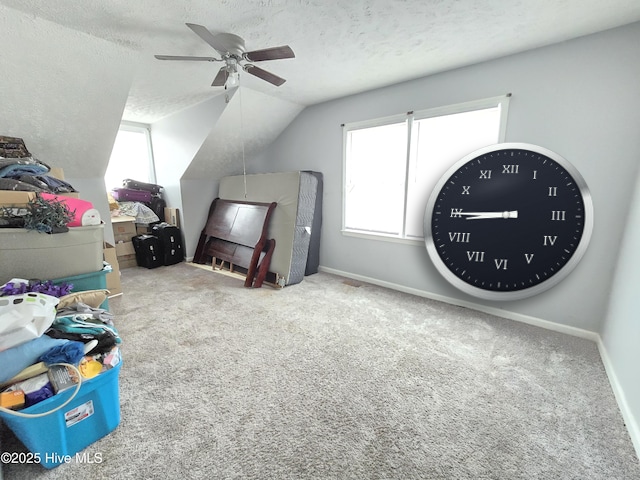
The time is 8 h 45 min
